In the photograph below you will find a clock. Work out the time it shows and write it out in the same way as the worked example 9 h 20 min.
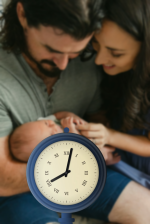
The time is 8 h 02 min
